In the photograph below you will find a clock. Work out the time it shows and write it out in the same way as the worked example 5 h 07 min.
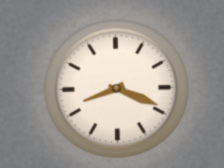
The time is 8 h 19 min
